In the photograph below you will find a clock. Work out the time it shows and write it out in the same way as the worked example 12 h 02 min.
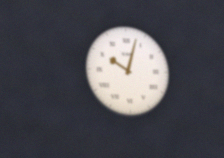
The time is 10 h 03 min
